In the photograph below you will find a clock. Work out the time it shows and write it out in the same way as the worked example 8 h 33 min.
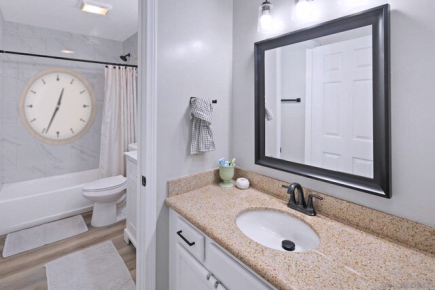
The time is 12 h 34 min
